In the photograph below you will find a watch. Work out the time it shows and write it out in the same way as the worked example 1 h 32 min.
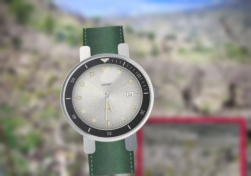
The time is 5 h 31 min
